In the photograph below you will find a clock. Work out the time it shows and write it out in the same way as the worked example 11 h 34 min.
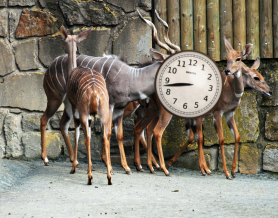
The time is 8 h 43 min
